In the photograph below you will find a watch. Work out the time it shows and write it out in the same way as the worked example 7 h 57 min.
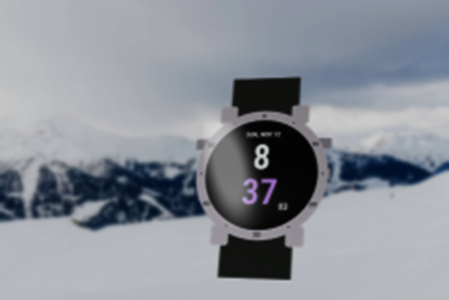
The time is 8 h 37 min
